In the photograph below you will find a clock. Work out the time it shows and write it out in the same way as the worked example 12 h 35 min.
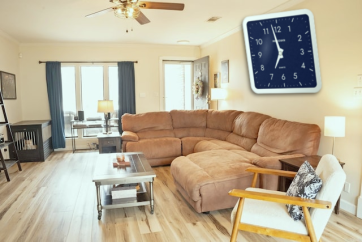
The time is 6 h 58 min
